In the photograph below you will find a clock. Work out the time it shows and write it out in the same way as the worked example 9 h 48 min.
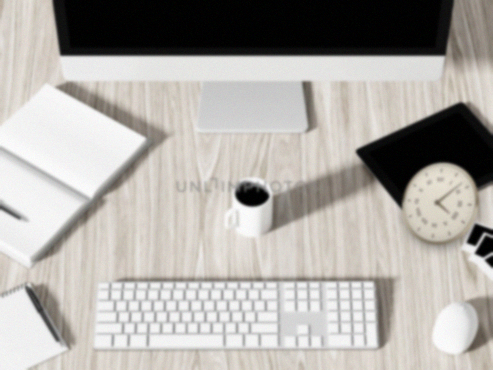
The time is 4 h 08 min
